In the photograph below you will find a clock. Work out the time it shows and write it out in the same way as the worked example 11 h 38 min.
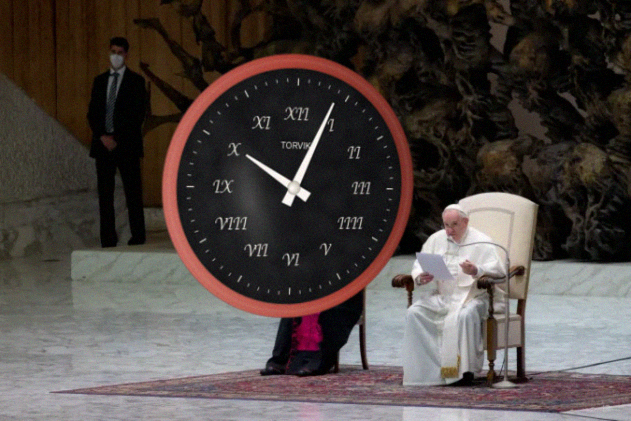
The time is 10 h 04 min
